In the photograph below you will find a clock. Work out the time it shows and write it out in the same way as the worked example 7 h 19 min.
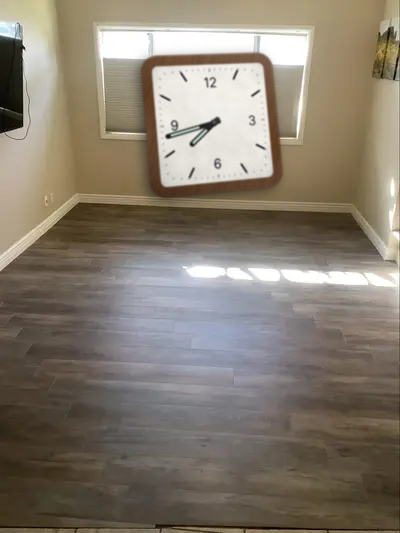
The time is 7 h 43 min
